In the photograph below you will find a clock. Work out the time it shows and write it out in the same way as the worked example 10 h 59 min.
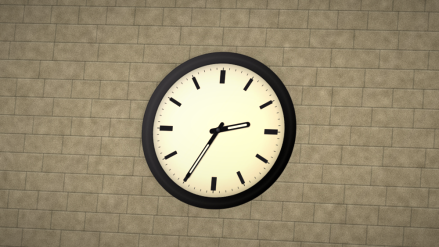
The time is 2 h 35 min
